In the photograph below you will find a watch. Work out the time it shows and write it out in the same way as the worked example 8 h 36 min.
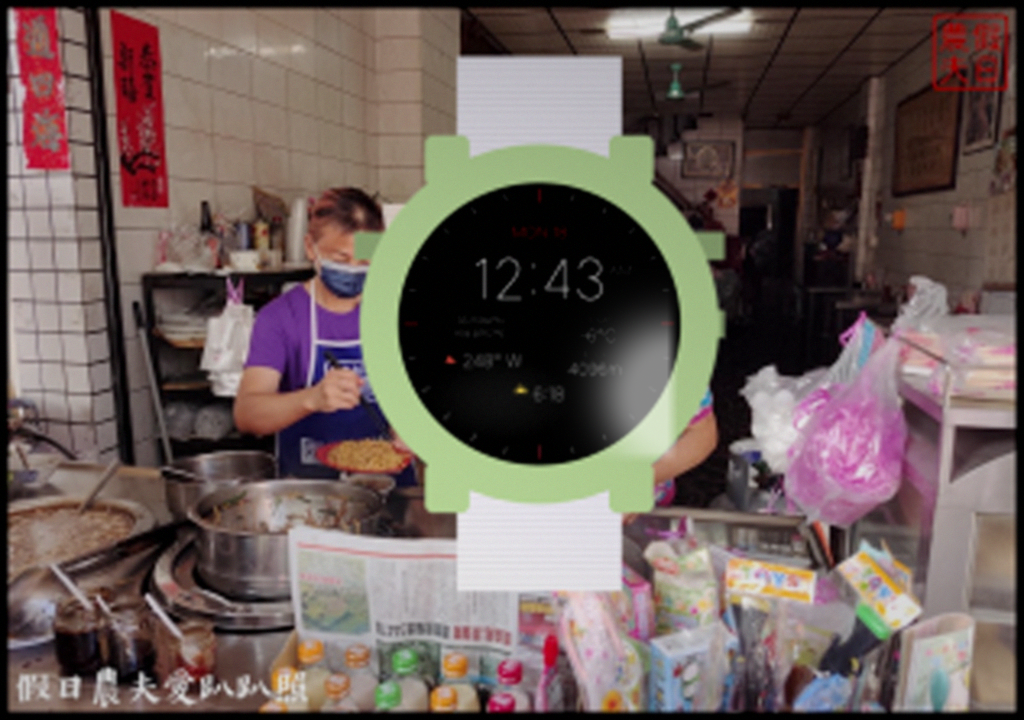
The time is 12 h 43 min
